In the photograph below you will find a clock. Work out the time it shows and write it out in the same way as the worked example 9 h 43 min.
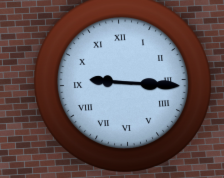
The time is 9 h 16 min
